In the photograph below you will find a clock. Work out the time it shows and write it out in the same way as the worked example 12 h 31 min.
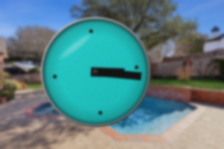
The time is 3 h 17 min
